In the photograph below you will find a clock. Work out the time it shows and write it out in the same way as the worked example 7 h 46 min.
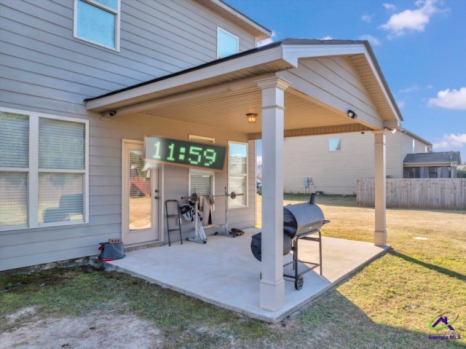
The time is 11 h 59 min
